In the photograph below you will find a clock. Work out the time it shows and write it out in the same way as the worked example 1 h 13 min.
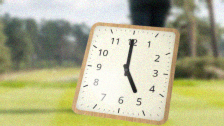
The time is 5 h 00 min
